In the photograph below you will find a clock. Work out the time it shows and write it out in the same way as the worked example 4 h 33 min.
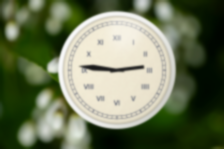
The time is 2 h 46 min
